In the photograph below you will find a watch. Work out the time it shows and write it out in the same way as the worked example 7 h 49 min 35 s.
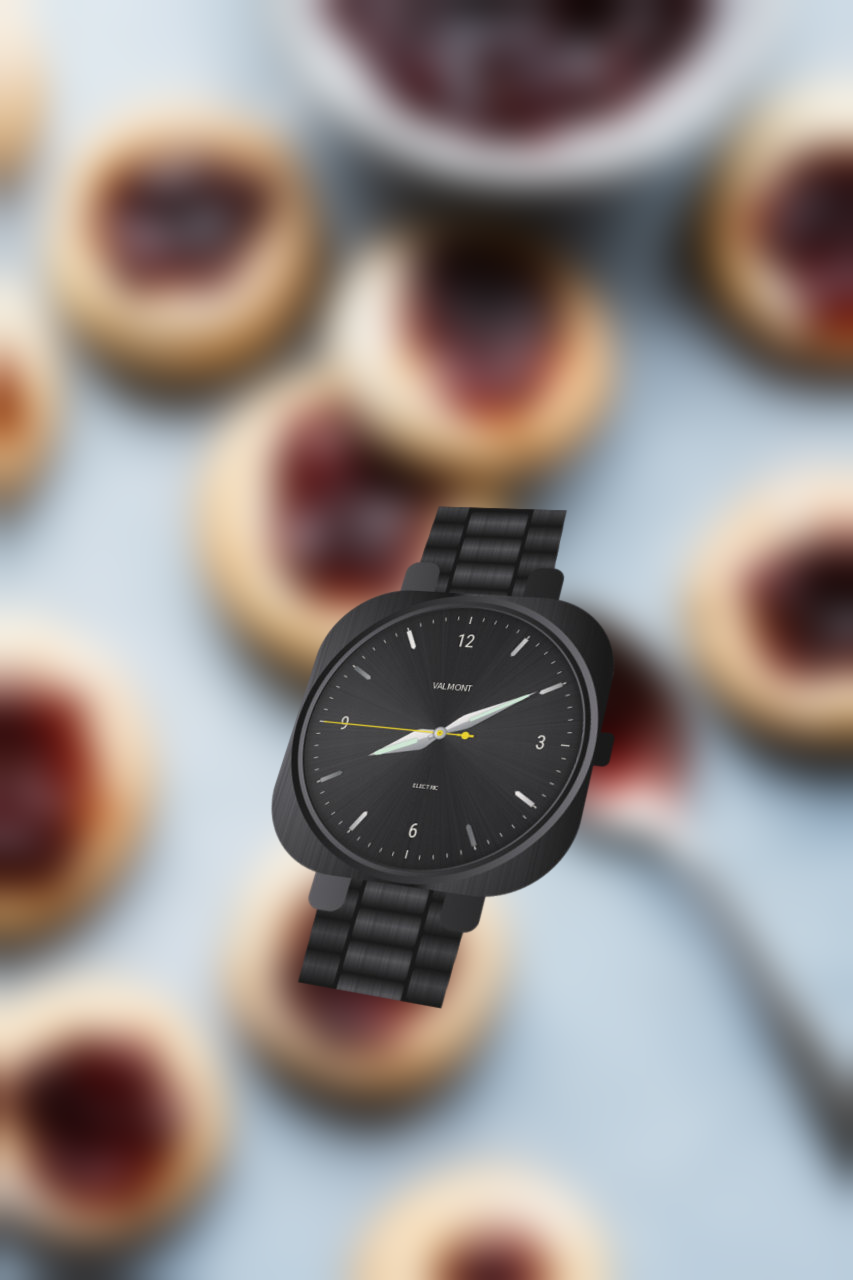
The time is 8 h 09 min 45 s
